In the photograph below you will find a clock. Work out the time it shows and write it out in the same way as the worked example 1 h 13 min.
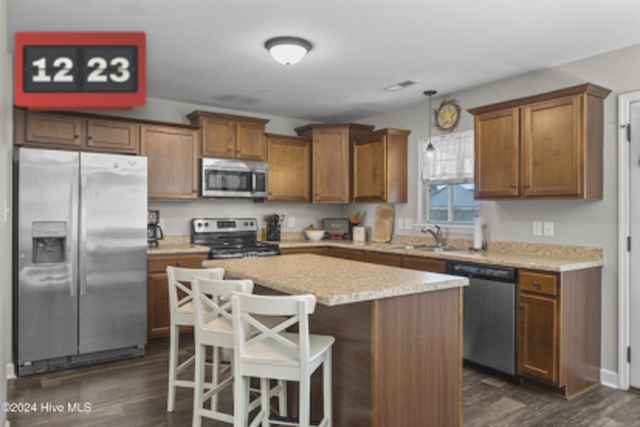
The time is 12 h 23 min
